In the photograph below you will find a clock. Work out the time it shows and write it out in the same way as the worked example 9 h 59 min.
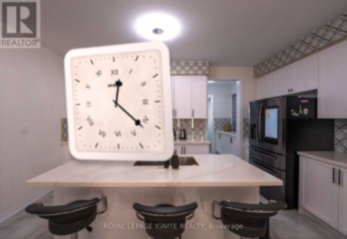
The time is 12 h 22 min
